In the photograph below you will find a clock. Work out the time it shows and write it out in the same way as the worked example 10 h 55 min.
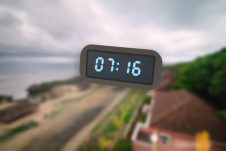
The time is 7 h 16 min
